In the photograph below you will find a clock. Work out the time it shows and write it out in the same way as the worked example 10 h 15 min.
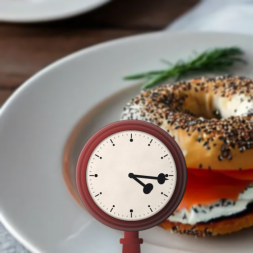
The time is 4 h 16 min
